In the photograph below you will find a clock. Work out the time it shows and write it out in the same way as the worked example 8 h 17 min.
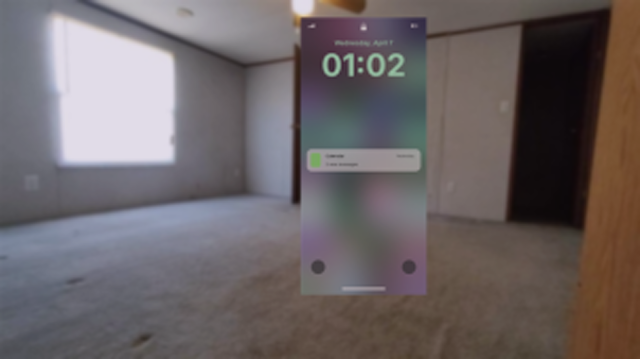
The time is 1 h 02 min
